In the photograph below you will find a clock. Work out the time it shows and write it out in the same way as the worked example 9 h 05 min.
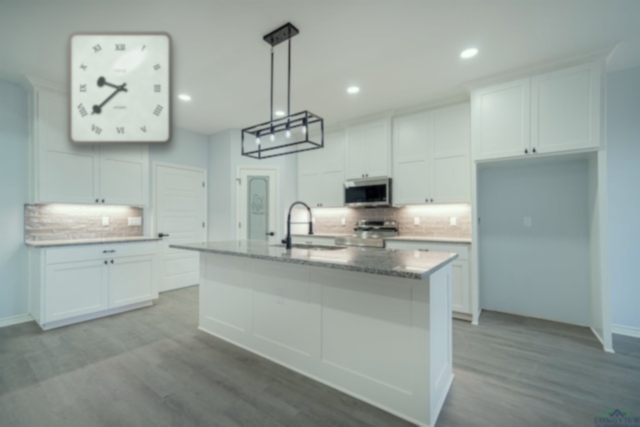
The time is 9 h 38 min
